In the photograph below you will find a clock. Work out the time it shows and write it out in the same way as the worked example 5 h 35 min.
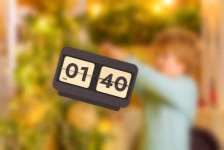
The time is 1 h 40 min
